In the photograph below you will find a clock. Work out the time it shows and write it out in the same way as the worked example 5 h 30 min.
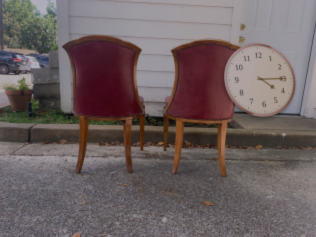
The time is 4 h 15 min
